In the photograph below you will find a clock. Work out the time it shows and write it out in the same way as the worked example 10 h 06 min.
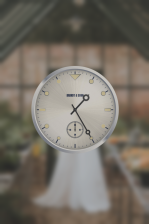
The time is 1 h 25 min
